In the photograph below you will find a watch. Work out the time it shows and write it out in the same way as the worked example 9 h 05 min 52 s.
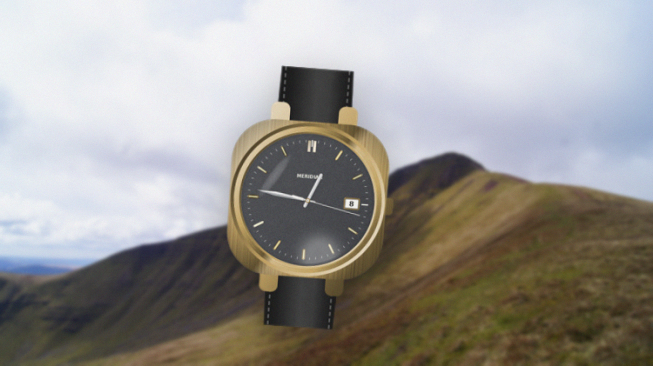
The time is 12 h 46 min 17 s
